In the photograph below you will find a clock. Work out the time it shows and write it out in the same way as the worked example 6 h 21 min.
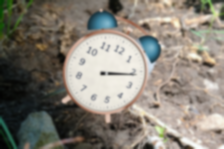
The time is 2 h 11 min
